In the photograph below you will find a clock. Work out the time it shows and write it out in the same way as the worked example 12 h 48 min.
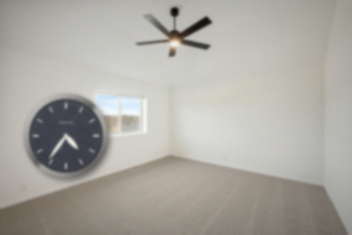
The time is 4 h 36 min
